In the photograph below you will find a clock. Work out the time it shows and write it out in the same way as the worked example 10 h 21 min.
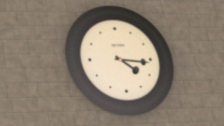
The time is 4 h 16 min
